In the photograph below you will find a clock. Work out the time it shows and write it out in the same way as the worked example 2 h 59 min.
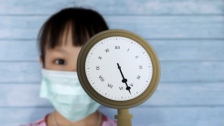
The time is 5 h 27 min
